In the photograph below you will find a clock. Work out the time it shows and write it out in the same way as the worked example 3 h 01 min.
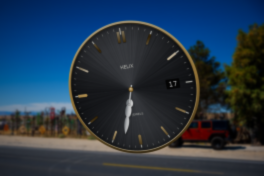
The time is 6 h 33 min
